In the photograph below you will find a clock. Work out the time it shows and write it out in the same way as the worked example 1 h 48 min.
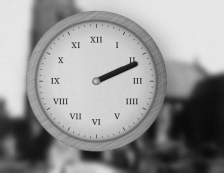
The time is 2 h 11 min
